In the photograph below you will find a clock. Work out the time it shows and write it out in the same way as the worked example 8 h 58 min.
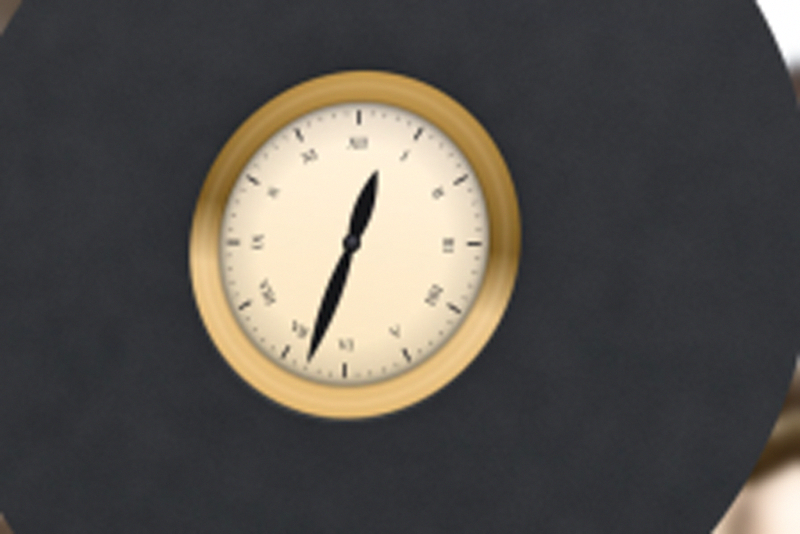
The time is 12 h 33 min
